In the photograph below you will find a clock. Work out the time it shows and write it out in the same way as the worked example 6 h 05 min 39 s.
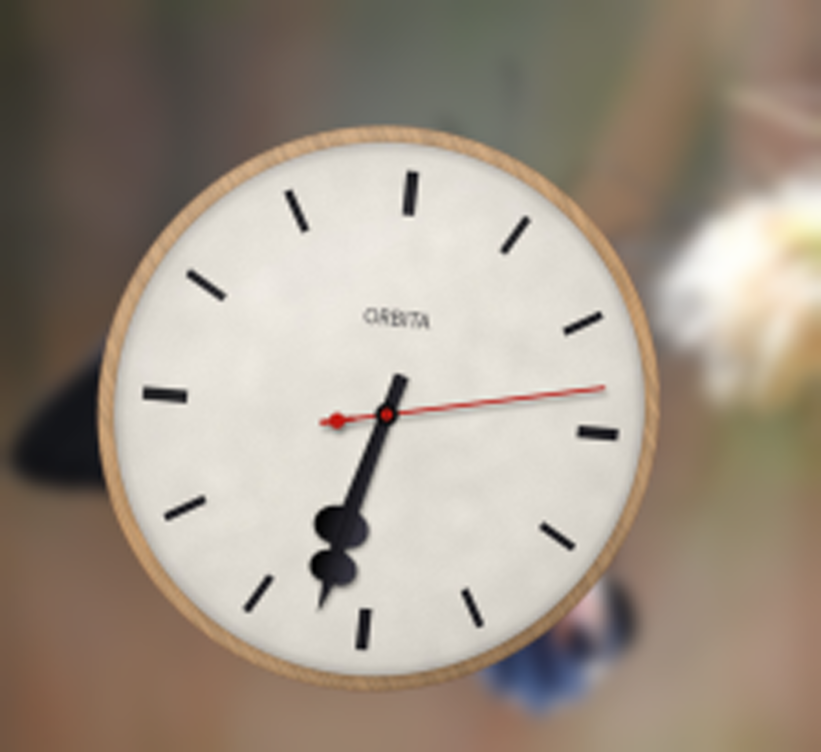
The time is 6 h 32 min 13 s
